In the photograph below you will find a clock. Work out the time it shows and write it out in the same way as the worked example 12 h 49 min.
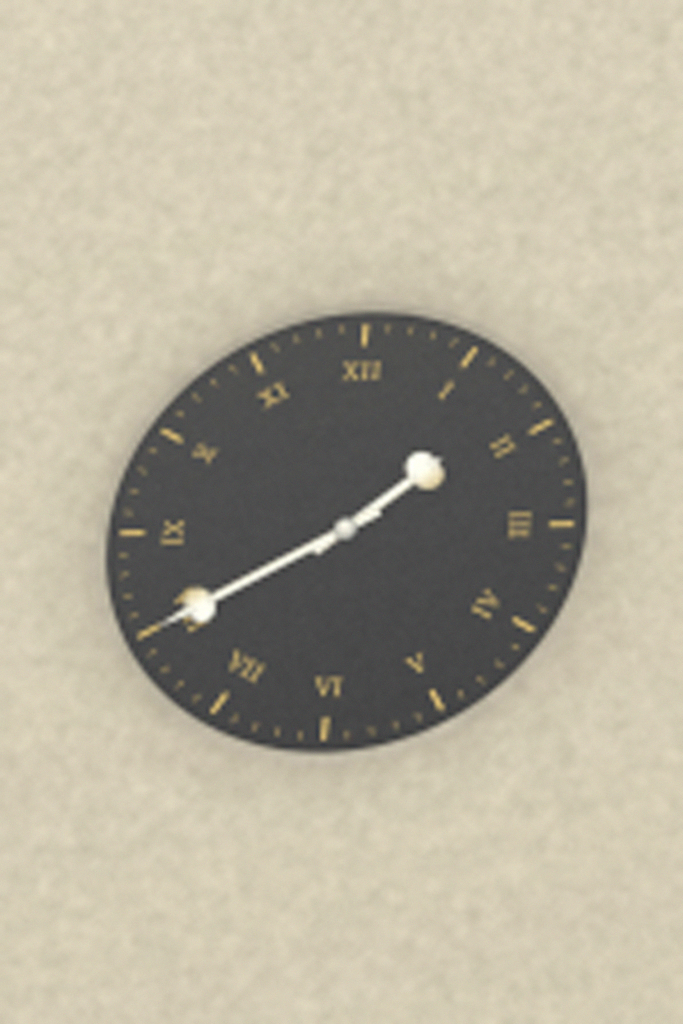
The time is 1 h 40 min
